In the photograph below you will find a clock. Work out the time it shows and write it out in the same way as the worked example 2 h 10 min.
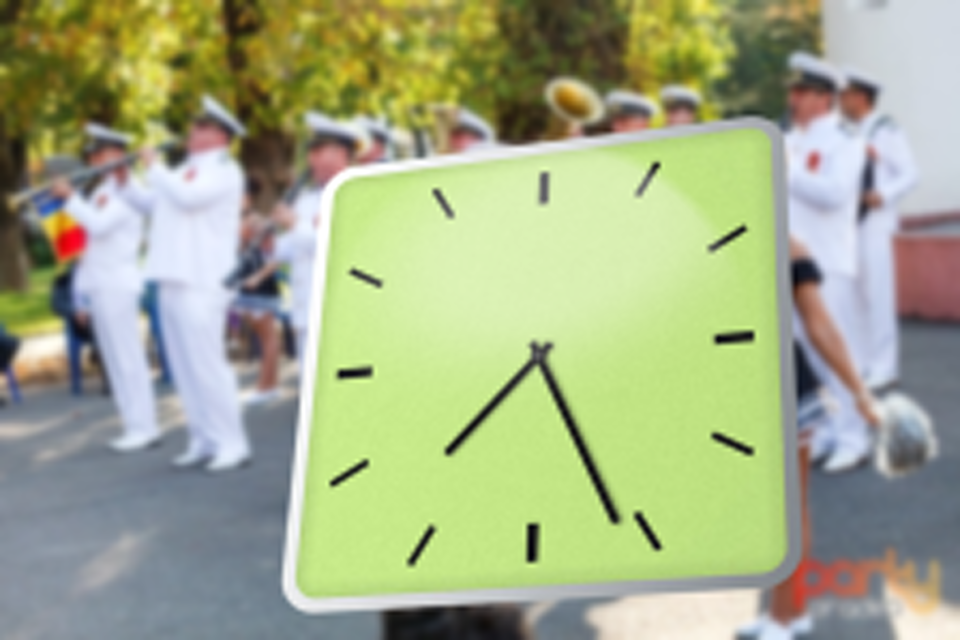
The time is 7 h 26 min
